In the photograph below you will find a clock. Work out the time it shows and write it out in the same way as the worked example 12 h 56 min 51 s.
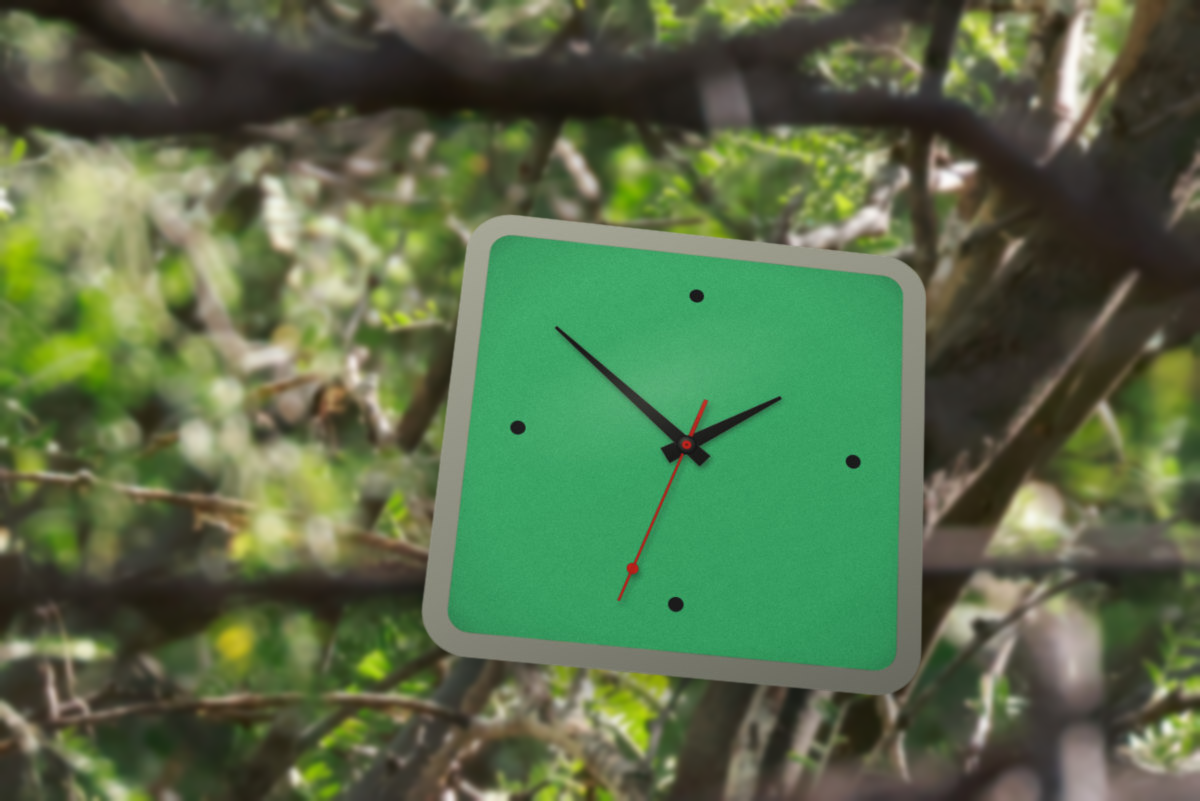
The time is 1 h 51 min 33 s
